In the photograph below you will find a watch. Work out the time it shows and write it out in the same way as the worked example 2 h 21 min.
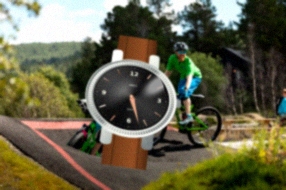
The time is 5 h 27 min
